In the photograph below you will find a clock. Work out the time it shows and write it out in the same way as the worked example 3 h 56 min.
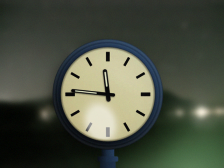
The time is 11 h 46 min
